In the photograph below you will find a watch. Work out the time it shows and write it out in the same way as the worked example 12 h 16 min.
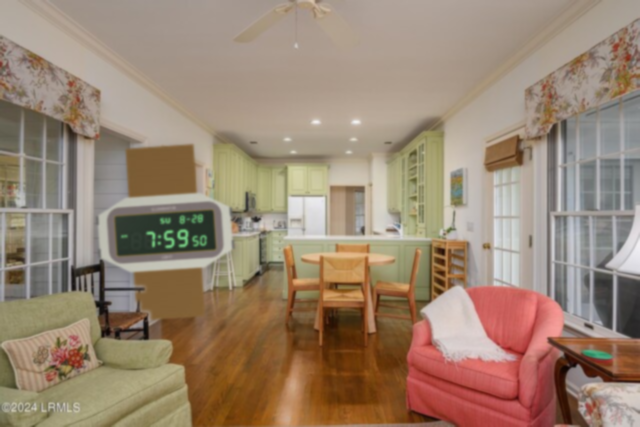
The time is 7 h 59 min
